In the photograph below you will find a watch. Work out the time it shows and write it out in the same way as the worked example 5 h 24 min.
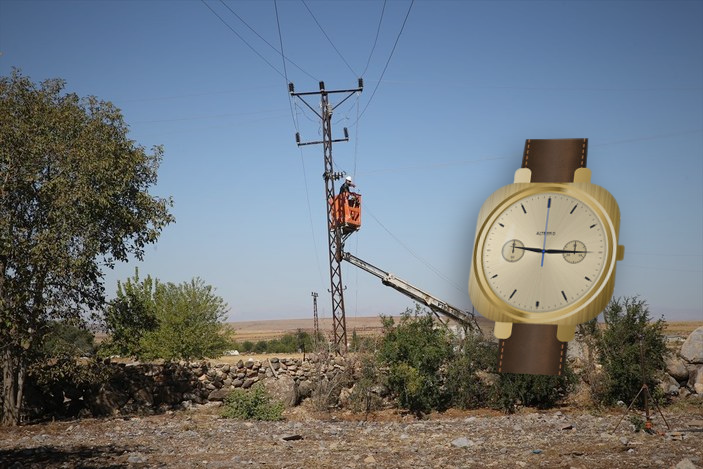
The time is 9 h 15 min
